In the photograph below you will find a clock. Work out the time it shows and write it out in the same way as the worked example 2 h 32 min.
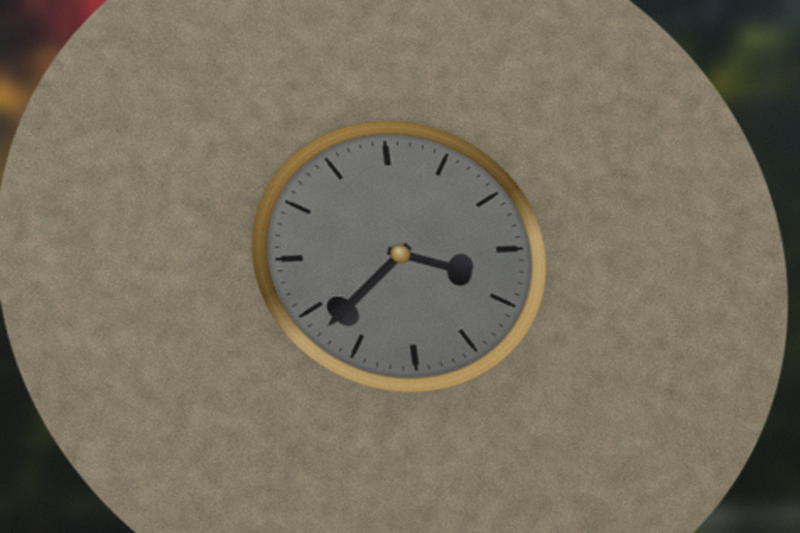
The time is 3 h 38 min
